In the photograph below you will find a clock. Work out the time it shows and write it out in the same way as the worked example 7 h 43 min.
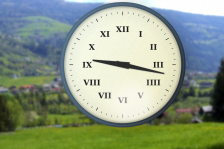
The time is 9 h 17 min
